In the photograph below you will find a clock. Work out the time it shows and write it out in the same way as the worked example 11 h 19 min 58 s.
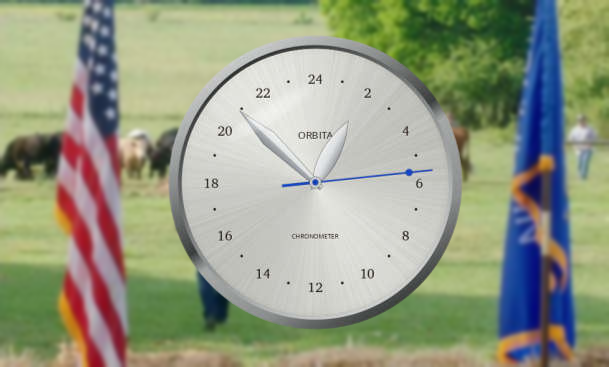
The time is 1 h 52 min 14 s
